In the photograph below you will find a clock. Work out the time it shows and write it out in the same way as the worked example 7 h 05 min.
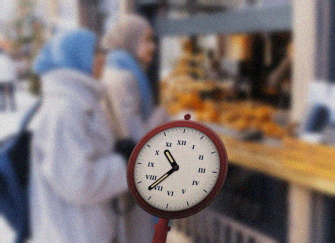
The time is 10 h 37 min
